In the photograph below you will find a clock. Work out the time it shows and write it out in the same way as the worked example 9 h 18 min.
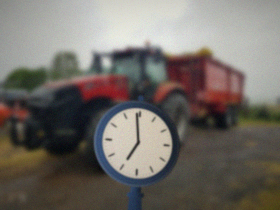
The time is 6 h 59 min
